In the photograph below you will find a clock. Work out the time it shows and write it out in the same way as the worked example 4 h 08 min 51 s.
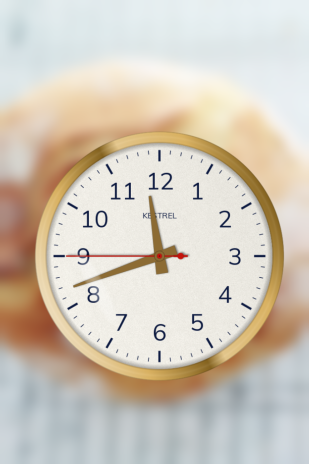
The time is 11 h 41 min 45 s
